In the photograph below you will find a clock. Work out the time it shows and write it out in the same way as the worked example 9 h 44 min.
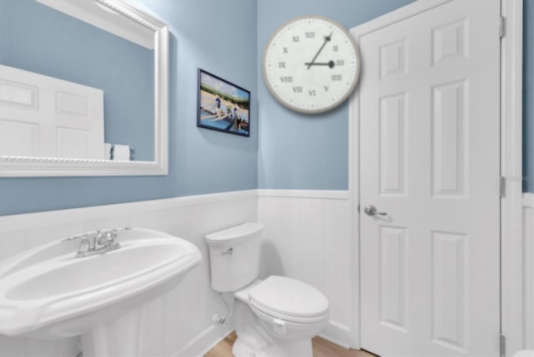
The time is 3 h 06 min
